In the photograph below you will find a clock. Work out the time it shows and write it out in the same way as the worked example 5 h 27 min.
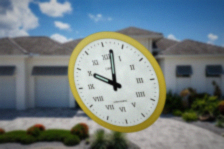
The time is 10 h 02 min
